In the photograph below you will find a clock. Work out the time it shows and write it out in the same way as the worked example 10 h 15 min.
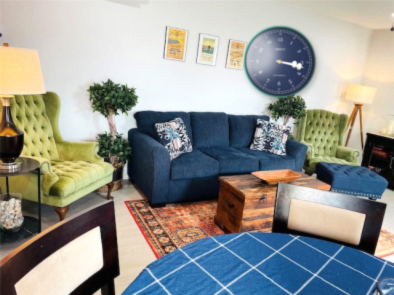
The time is 3 h 17 min
